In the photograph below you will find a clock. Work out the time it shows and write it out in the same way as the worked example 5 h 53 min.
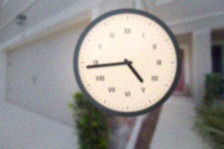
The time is 4 h 44 min
